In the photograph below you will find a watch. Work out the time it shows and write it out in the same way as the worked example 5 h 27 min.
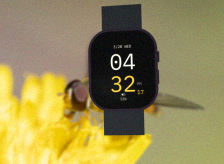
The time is 4 h 32 min
